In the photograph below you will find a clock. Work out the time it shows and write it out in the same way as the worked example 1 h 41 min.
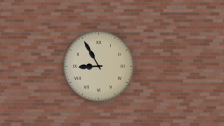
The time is 8 h 55 min
